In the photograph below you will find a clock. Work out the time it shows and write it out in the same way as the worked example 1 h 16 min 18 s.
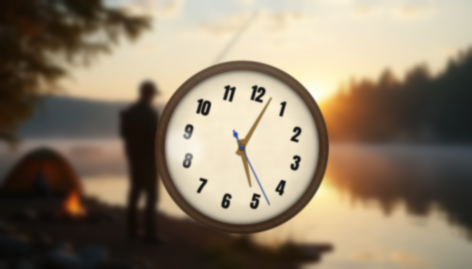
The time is 5 h 02 min 23 s
